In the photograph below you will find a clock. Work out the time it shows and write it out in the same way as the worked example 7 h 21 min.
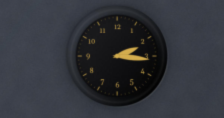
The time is 2 h 16 min
